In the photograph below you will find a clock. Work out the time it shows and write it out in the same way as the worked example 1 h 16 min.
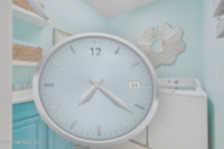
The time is 7 h 22 min
